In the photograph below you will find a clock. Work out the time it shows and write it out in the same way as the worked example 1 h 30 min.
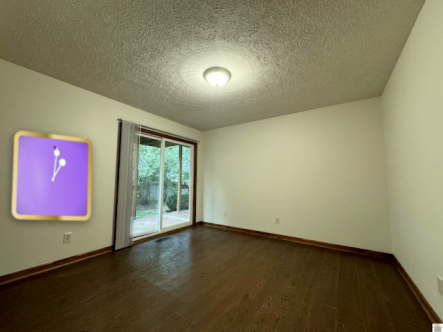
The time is 1 h 01 min
